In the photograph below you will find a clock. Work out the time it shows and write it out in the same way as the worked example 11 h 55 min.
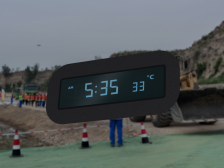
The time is 5 h 35 min
